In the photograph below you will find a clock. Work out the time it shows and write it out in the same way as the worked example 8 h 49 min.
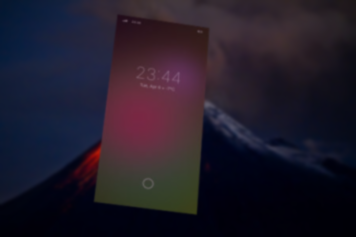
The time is 23 h 44 min
